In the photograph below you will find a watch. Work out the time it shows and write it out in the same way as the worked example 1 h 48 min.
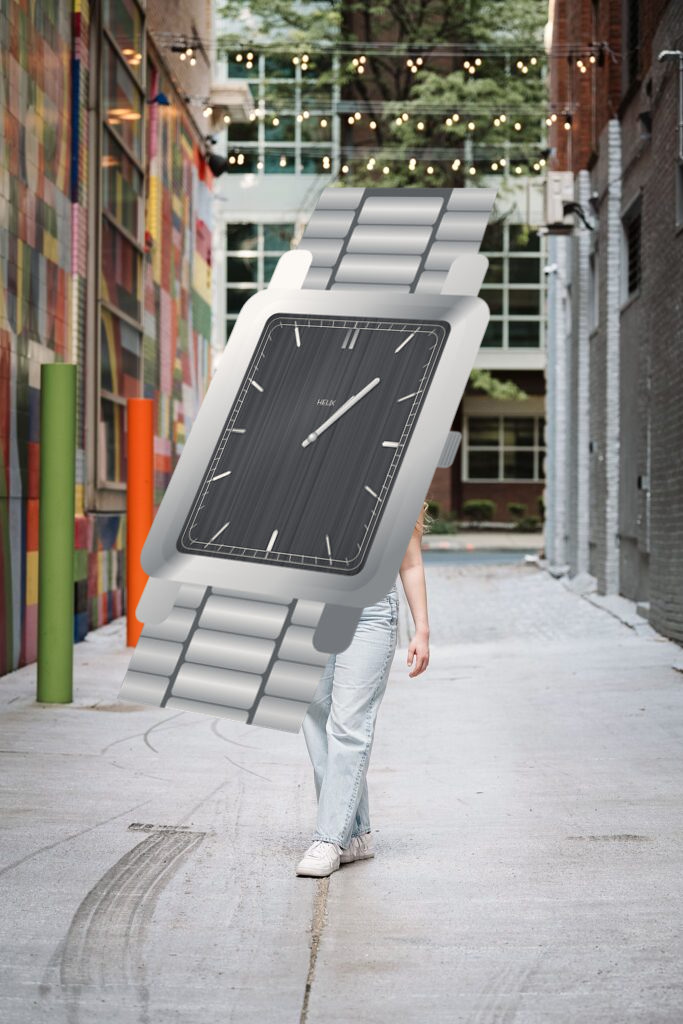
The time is 1 h 06 min
